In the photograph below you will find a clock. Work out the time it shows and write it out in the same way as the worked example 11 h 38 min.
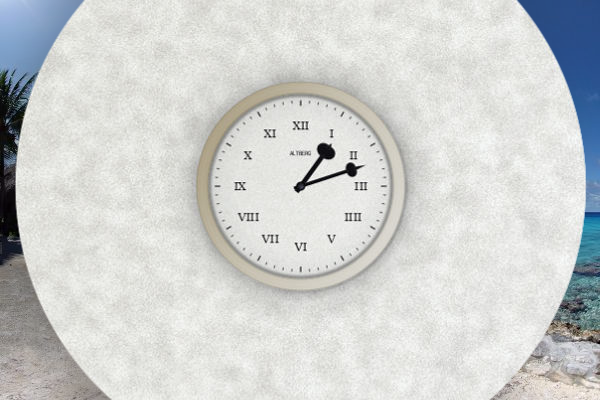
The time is 1 h 12 min
